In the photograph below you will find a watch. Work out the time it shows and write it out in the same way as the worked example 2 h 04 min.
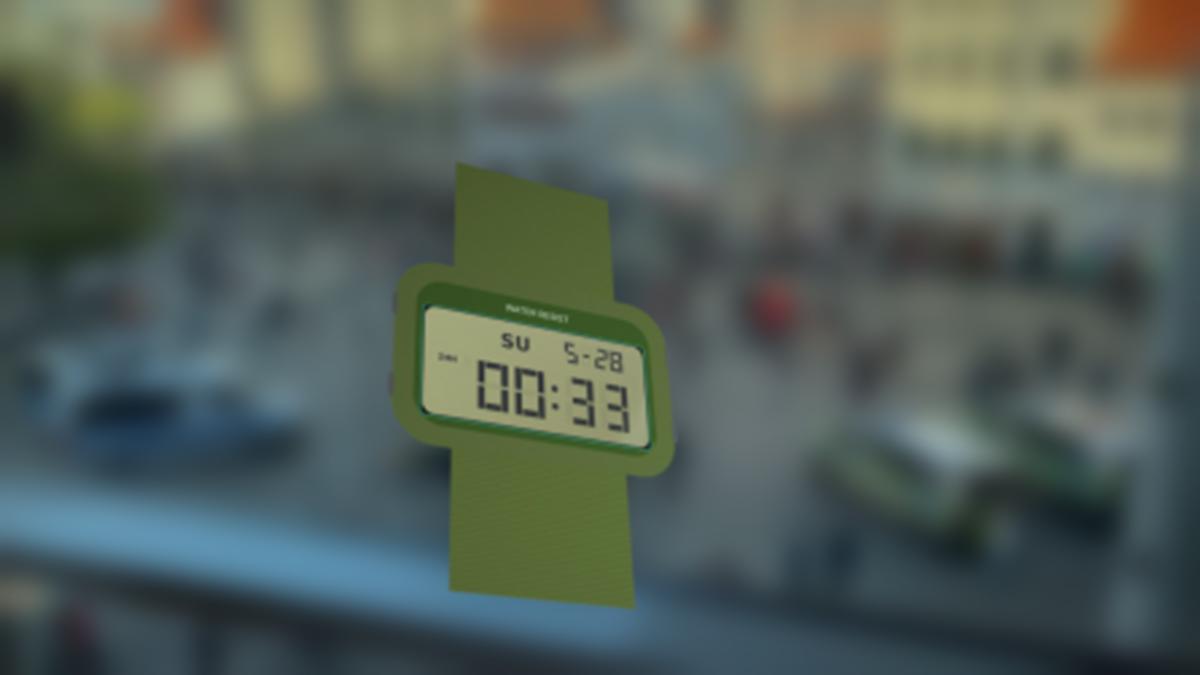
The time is 0 h 33 min
